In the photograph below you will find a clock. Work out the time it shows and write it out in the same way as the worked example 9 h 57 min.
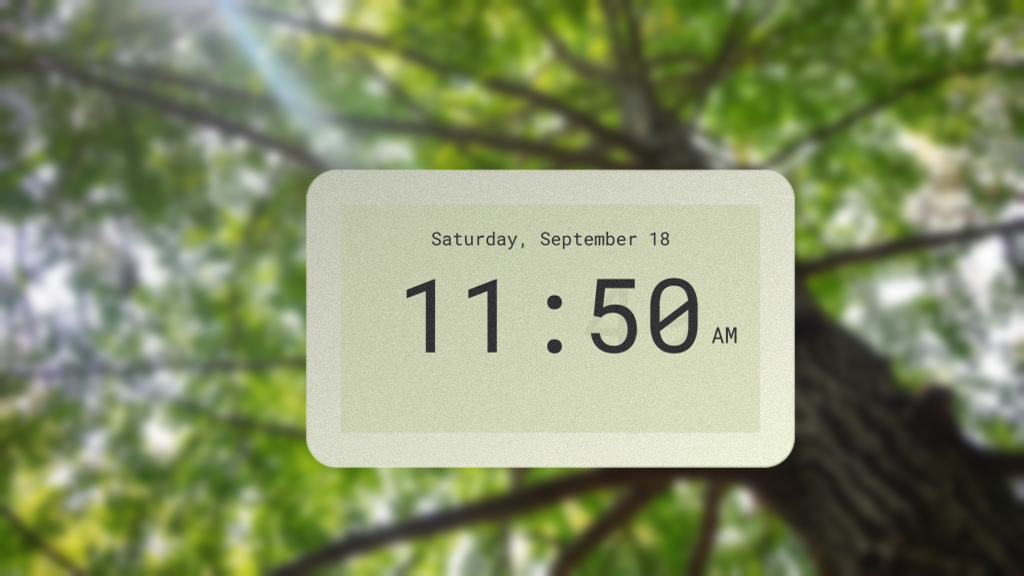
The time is 11 h 50 min
